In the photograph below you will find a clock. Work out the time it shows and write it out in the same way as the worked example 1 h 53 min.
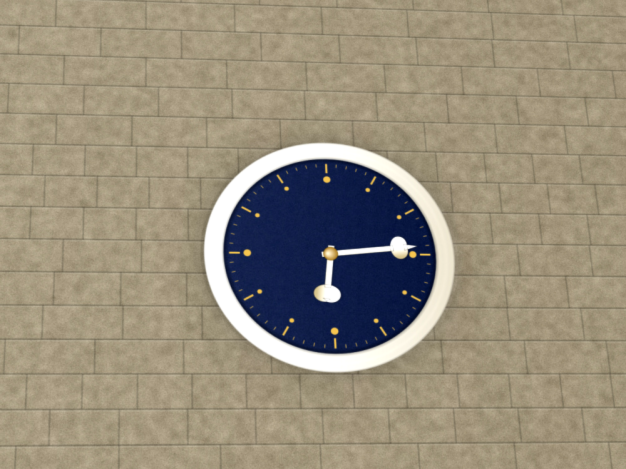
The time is 6 h 14 min
